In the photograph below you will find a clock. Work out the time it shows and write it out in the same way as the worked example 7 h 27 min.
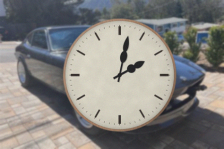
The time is 2 h 02 min
